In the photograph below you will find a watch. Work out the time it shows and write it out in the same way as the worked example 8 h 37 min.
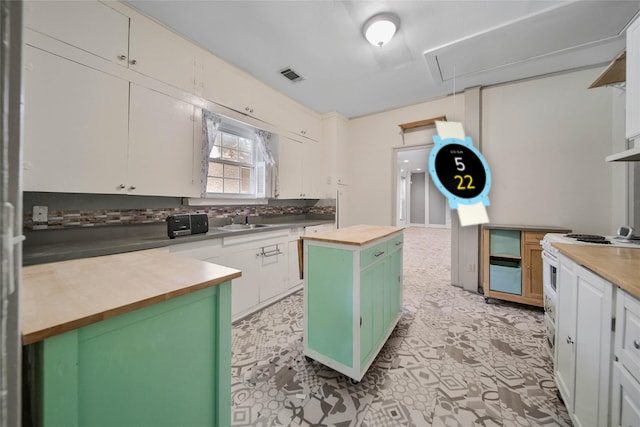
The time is 5 h 22 min
